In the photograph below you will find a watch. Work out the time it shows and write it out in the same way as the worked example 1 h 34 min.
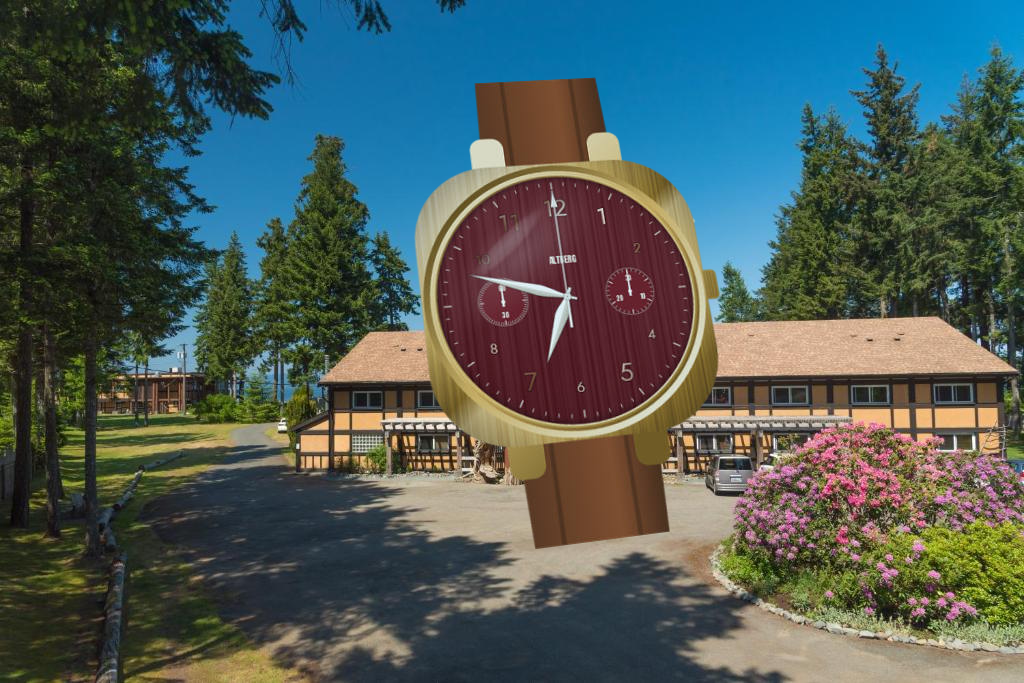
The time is 6 h 48 min
